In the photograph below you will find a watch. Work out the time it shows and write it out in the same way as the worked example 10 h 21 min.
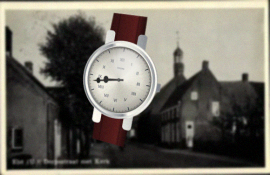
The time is 8 h 43 min
